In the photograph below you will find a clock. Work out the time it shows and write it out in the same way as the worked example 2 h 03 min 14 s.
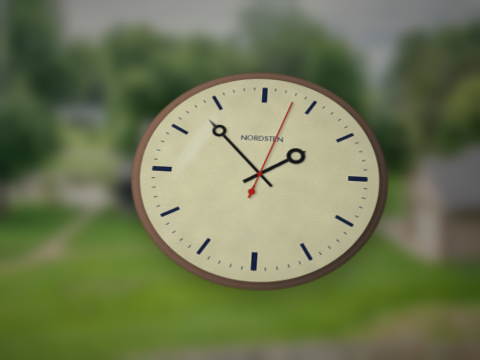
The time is 1 h 53 min 03 s
